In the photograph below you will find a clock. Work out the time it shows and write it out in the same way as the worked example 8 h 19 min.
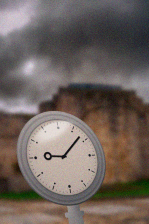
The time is 9 h 08 min
